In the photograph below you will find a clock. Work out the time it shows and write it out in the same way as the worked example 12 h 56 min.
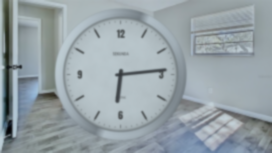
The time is 6 h 14 min
